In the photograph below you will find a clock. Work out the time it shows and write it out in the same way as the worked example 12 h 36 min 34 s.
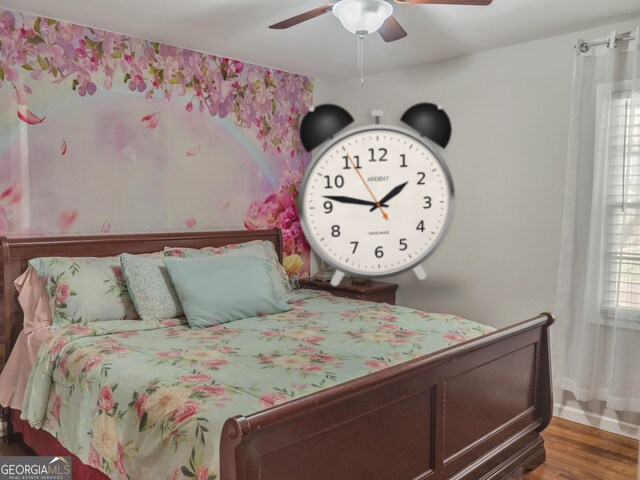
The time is 1 h 46 min 55 s
